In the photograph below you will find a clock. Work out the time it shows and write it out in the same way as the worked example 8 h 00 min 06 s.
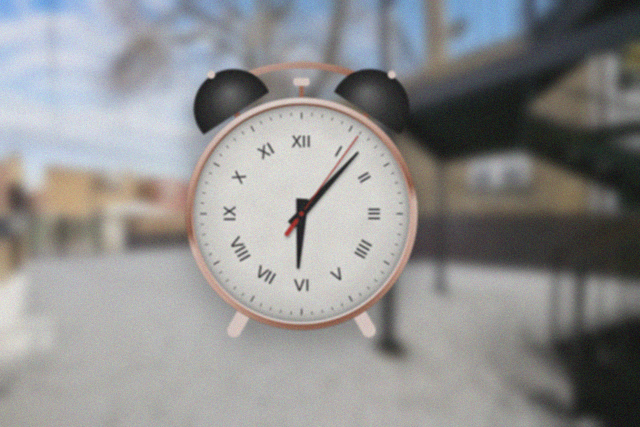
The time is 6 h 07 min 06 s
